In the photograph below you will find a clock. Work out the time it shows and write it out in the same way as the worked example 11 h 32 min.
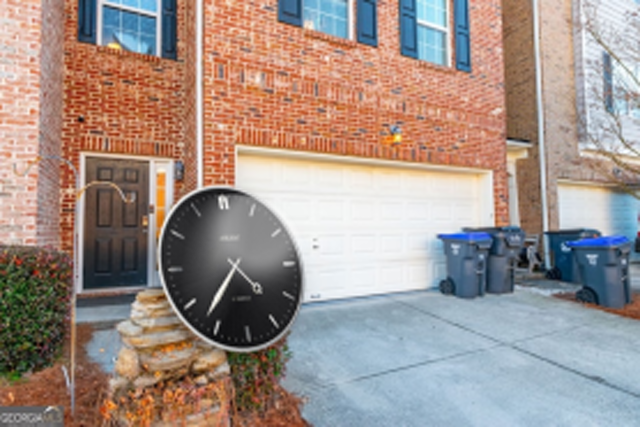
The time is 4 h 37 min
